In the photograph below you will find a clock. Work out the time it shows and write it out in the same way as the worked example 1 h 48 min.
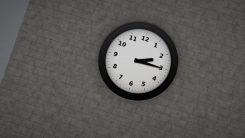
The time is 2 h 15 min
